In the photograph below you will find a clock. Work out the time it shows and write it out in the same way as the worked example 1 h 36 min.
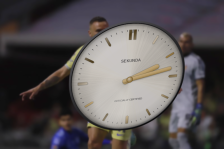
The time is 2 h 13 min
